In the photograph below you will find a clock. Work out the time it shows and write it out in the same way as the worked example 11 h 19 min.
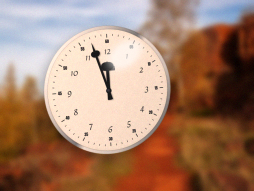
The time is 11 h 57 min
